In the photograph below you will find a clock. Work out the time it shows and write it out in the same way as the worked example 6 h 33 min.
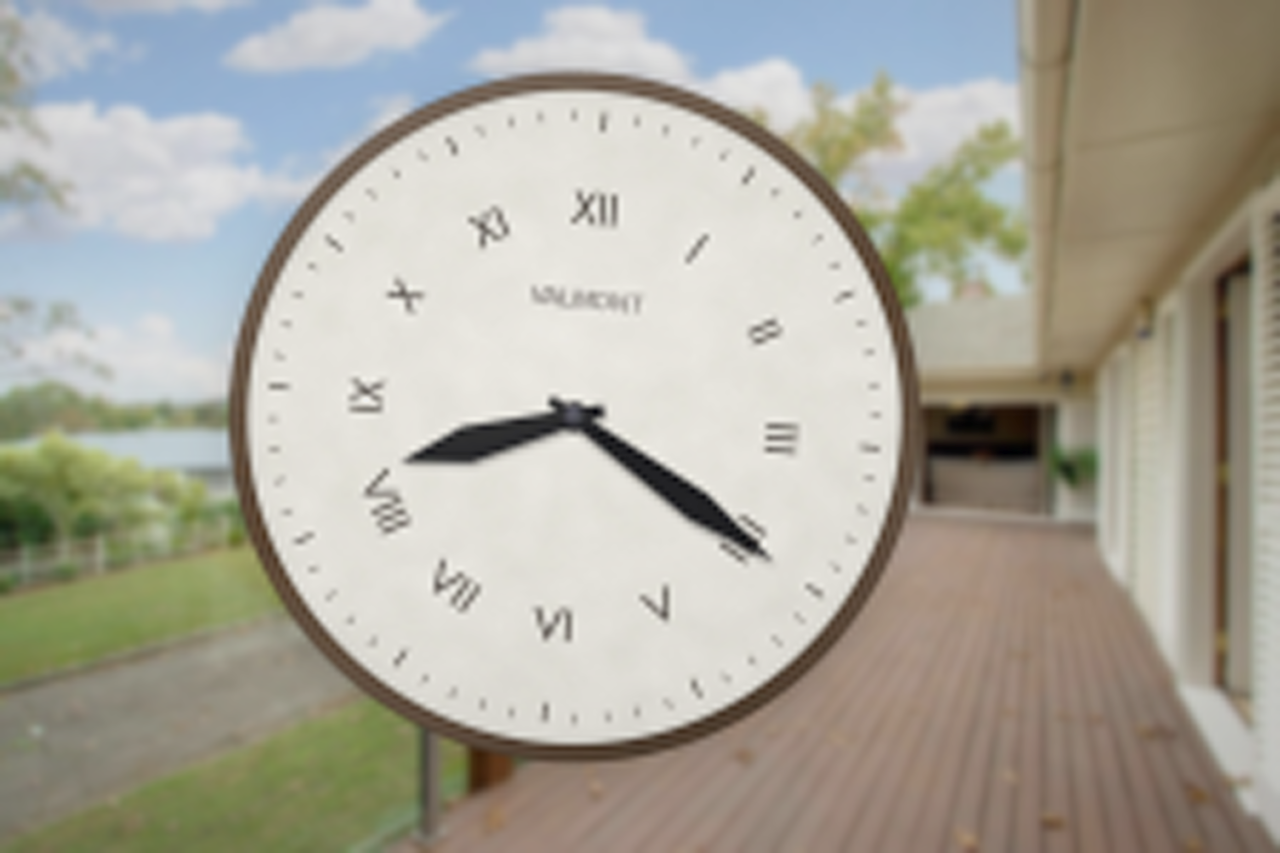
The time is 8 h 20 min
